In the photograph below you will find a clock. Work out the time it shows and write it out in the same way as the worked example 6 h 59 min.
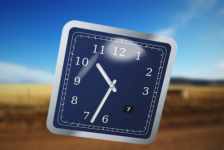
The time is 10 h 33 min
